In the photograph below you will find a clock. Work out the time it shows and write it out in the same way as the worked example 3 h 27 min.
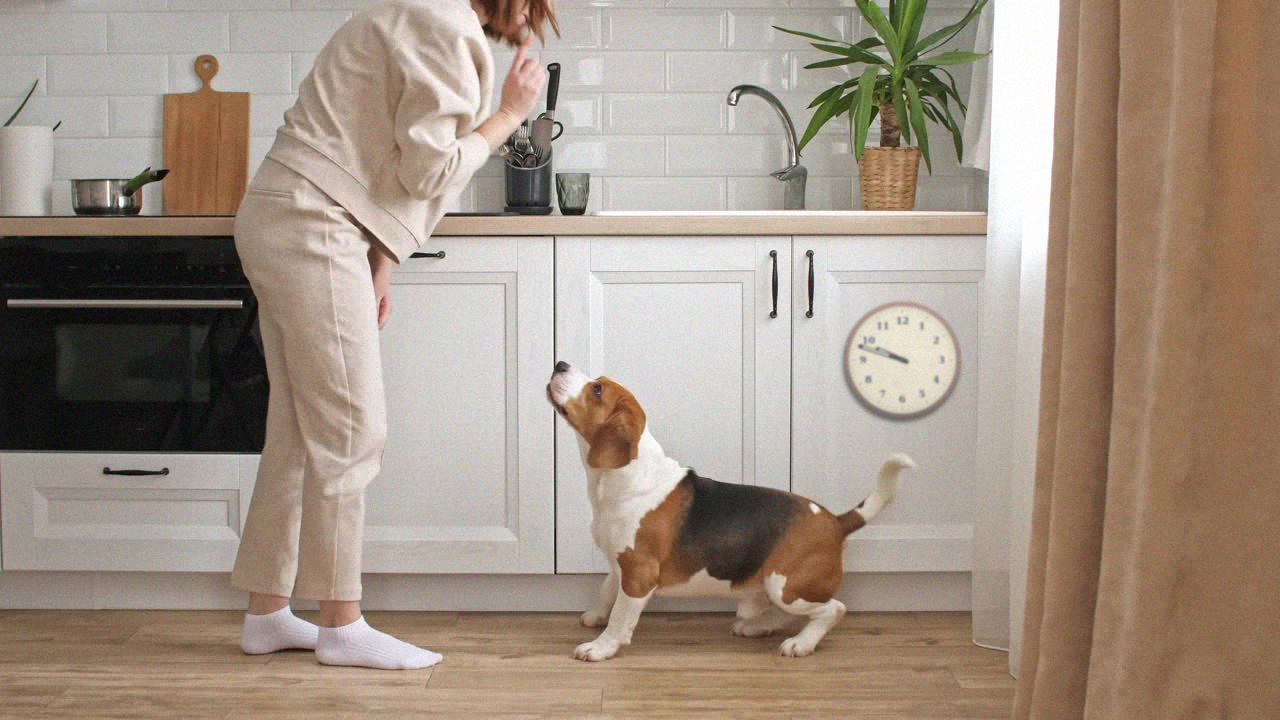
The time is 9 h 48 min
